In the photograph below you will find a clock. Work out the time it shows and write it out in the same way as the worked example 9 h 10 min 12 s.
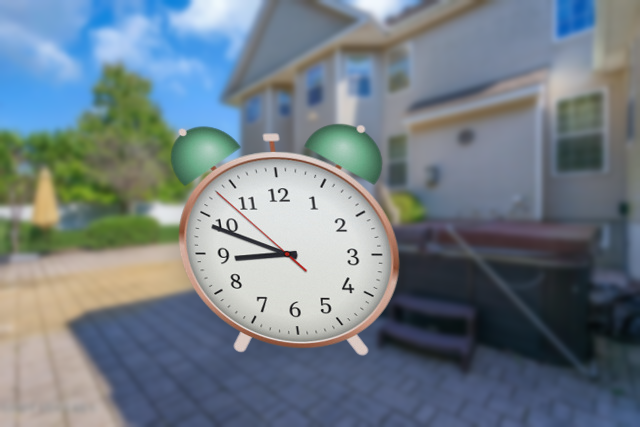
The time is 8 h 48 min 53 s
